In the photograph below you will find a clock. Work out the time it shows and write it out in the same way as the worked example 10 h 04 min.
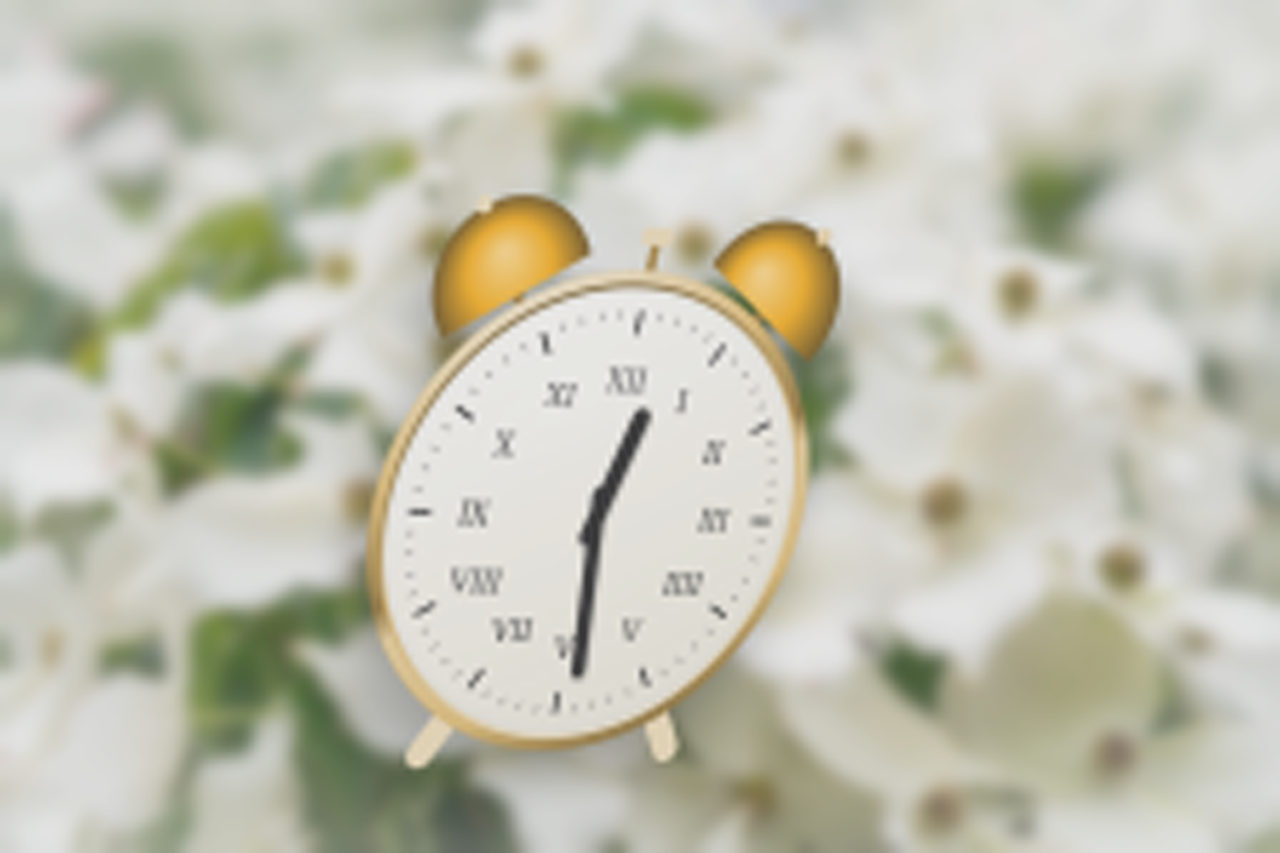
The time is 12 h 29 min
